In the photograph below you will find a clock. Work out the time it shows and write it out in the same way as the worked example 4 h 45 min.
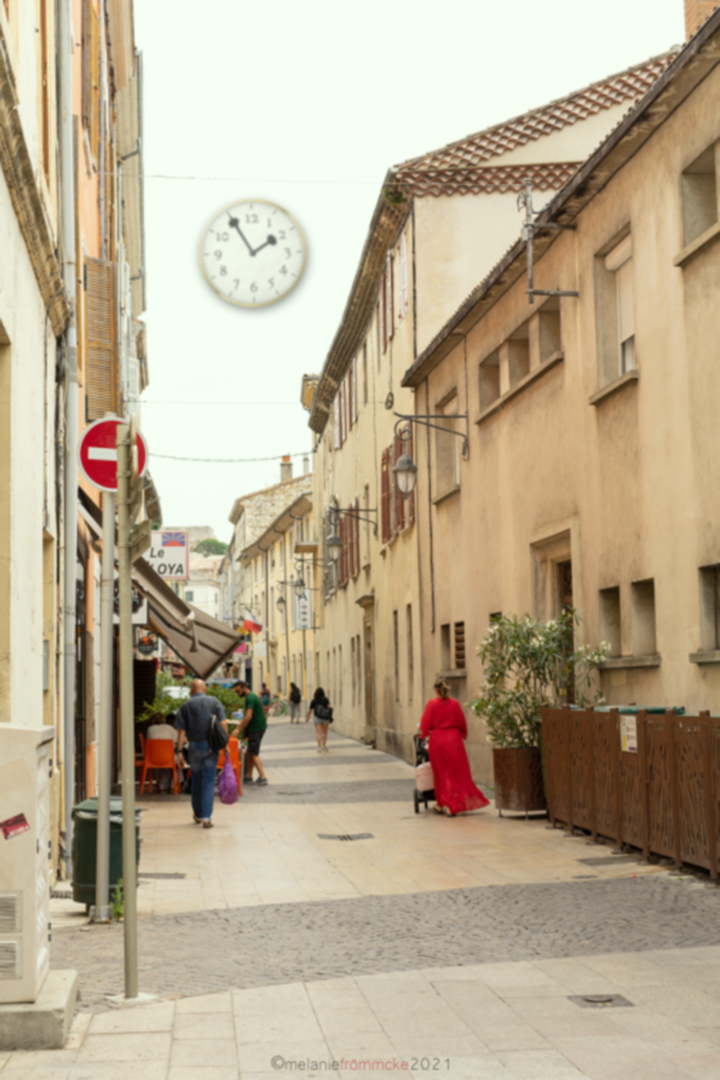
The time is 1 h 55 min
